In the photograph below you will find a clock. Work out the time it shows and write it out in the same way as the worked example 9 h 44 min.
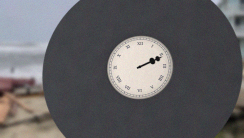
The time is 2 h 11 min
